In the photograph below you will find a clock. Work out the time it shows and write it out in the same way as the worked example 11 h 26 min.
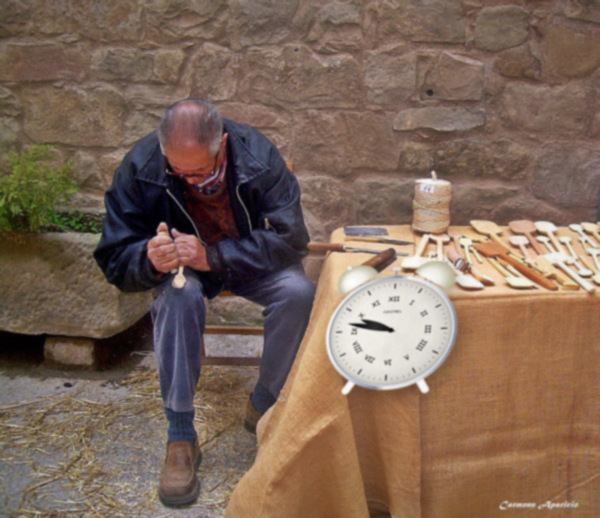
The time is 9 h 47 min
